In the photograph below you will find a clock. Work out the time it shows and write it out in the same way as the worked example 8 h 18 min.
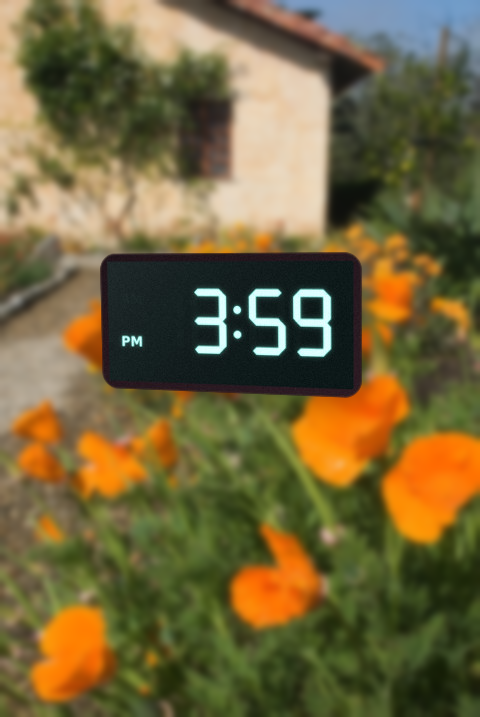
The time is 3 h 59 min
